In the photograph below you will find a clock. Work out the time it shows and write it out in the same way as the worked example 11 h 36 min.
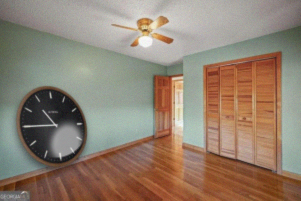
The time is 10 h 45 min
